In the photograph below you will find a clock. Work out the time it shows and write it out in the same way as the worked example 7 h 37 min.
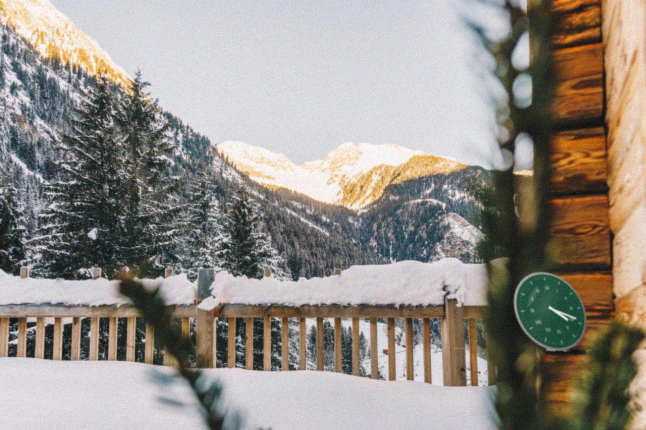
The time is 4 h 19 min
